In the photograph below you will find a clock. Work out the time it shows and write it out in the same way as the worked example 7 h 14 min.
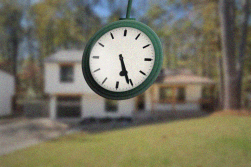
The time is 5 h 26 min
